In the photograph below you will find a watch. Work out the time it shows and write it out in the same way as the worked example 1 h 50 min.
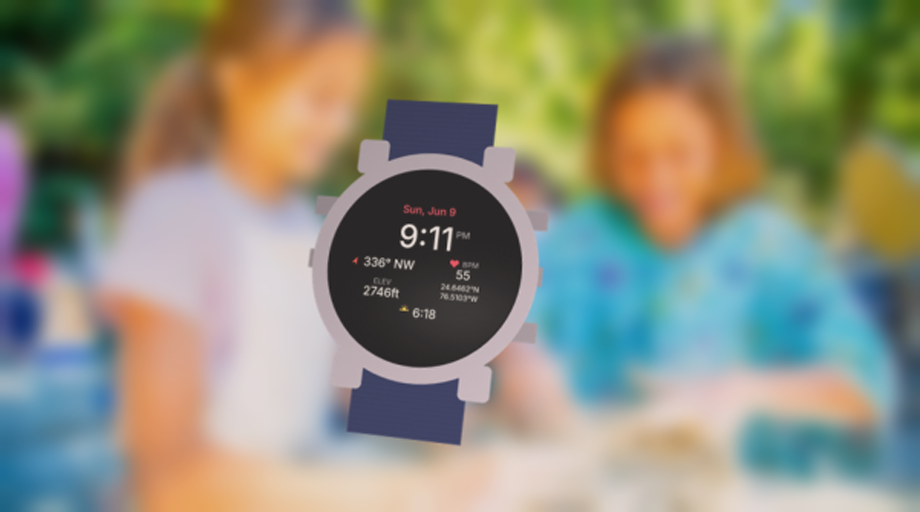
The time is 9 h 11 min
